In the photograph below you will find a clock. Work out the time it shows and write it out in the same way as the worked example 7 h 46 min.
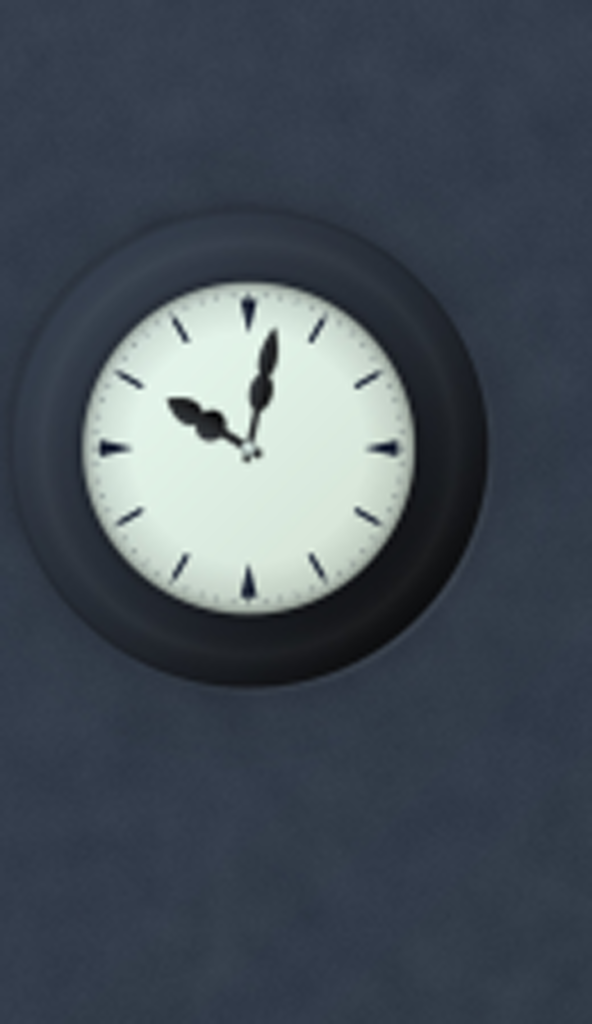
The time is 10 h 02 min
